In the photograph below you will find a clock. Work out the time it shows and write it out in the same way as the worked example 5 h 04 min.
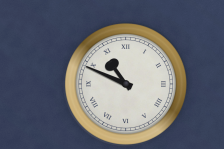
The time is 10 h 49 min
